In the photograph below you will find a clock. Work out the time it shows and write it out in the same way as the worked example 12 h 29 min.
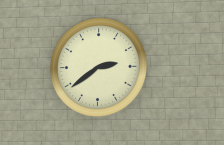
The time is 2 h 39 min
